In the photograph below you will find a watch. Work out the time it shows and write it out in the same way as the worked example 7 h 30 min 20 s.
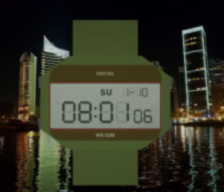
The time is 8 h 01 min 06 s
